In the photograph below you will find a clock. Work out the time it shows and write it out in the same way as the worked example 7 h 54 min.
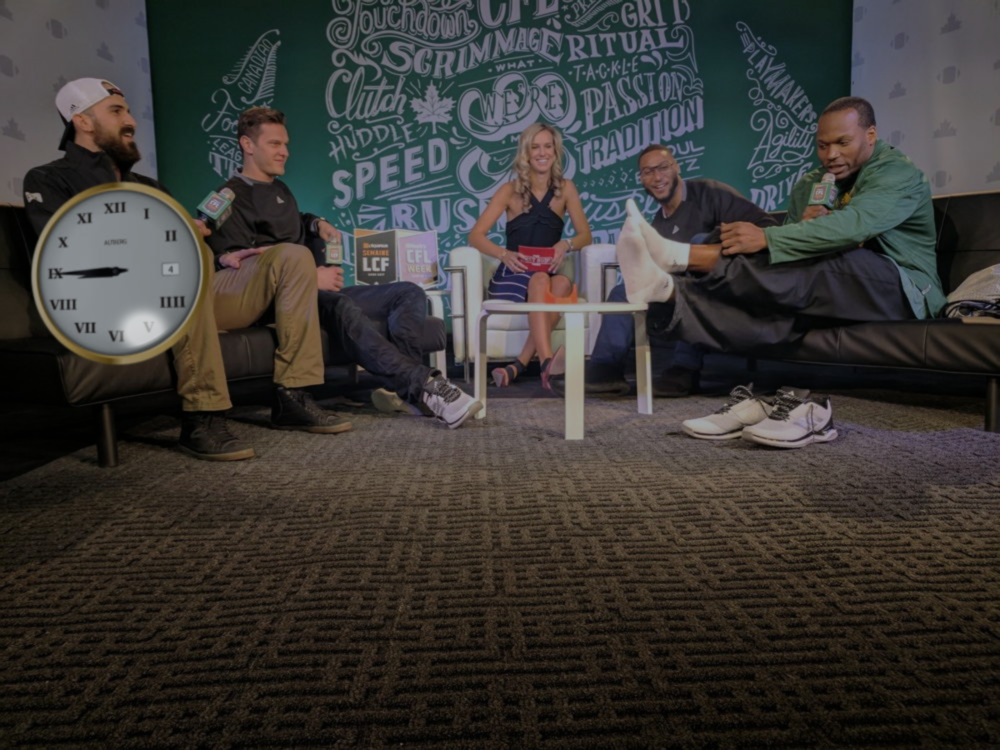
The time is 8 h 45 min
